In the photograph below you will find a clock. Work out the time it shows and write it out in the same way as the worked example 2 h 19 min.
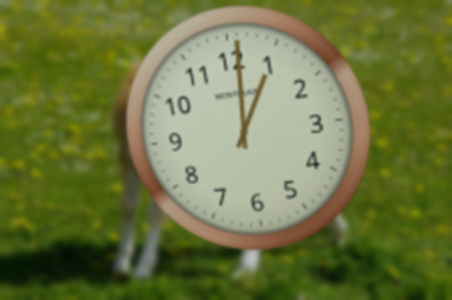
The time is 1 h 01 min
